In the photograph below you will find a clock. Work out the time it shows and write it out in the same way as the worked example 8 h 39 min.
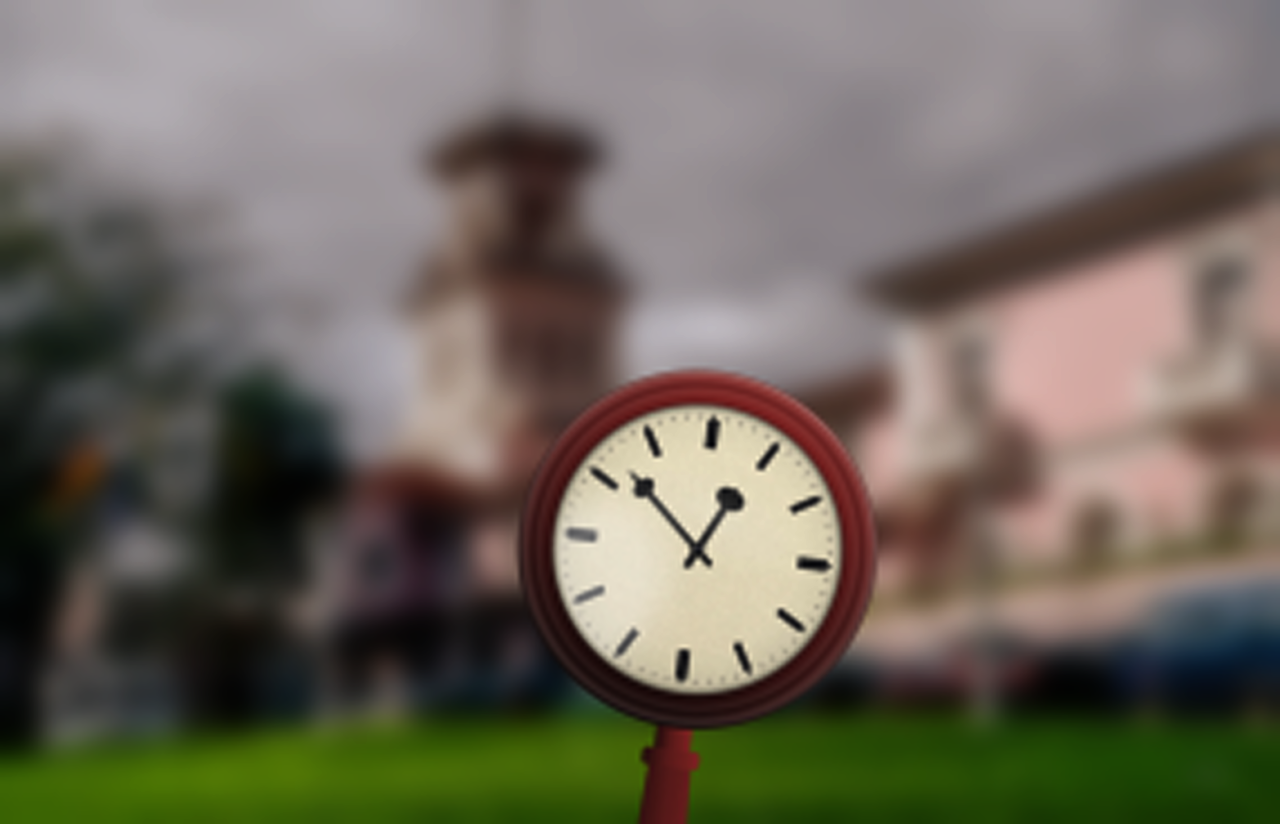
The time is 12 h 52 min
